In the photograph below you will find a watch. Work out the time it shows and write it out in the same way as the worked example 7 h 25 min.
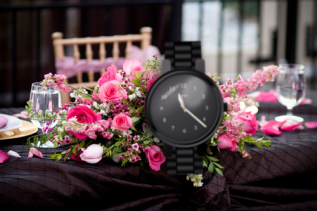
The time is 11 h 22 min
